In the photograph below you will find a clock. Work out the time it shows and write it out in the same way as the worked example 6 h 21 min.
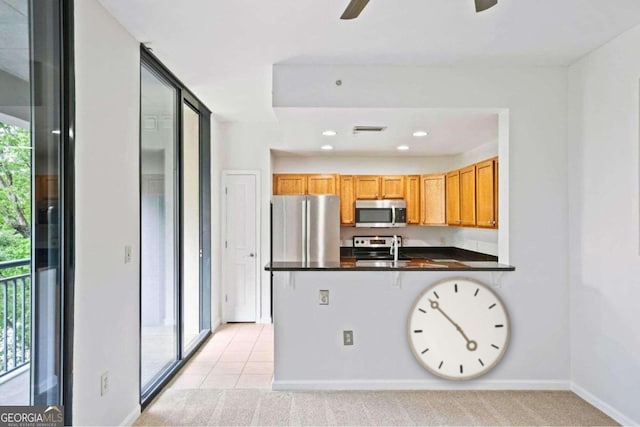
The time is 4 h 53 min
